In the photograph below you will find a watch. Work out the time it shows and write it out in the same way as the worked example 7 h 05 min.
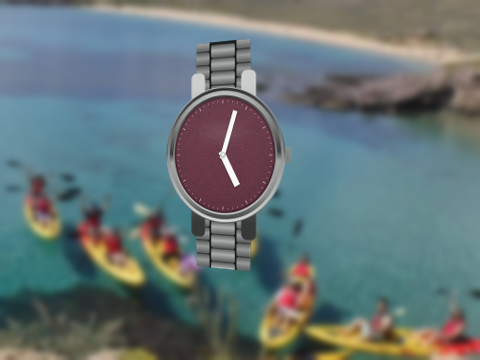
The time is 5 h 03 min
